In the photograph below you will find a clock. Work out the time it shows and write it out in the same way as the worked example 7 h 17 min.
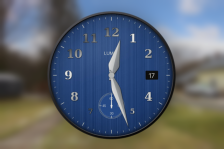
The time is 12 h 27 min
